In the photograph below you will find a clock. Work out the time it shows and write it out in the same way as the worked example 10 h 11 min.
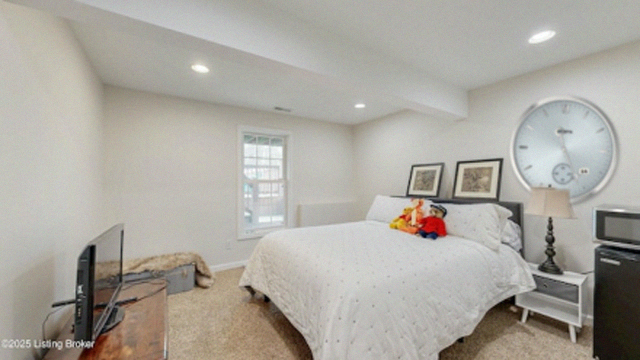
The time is 11 h 26 min
